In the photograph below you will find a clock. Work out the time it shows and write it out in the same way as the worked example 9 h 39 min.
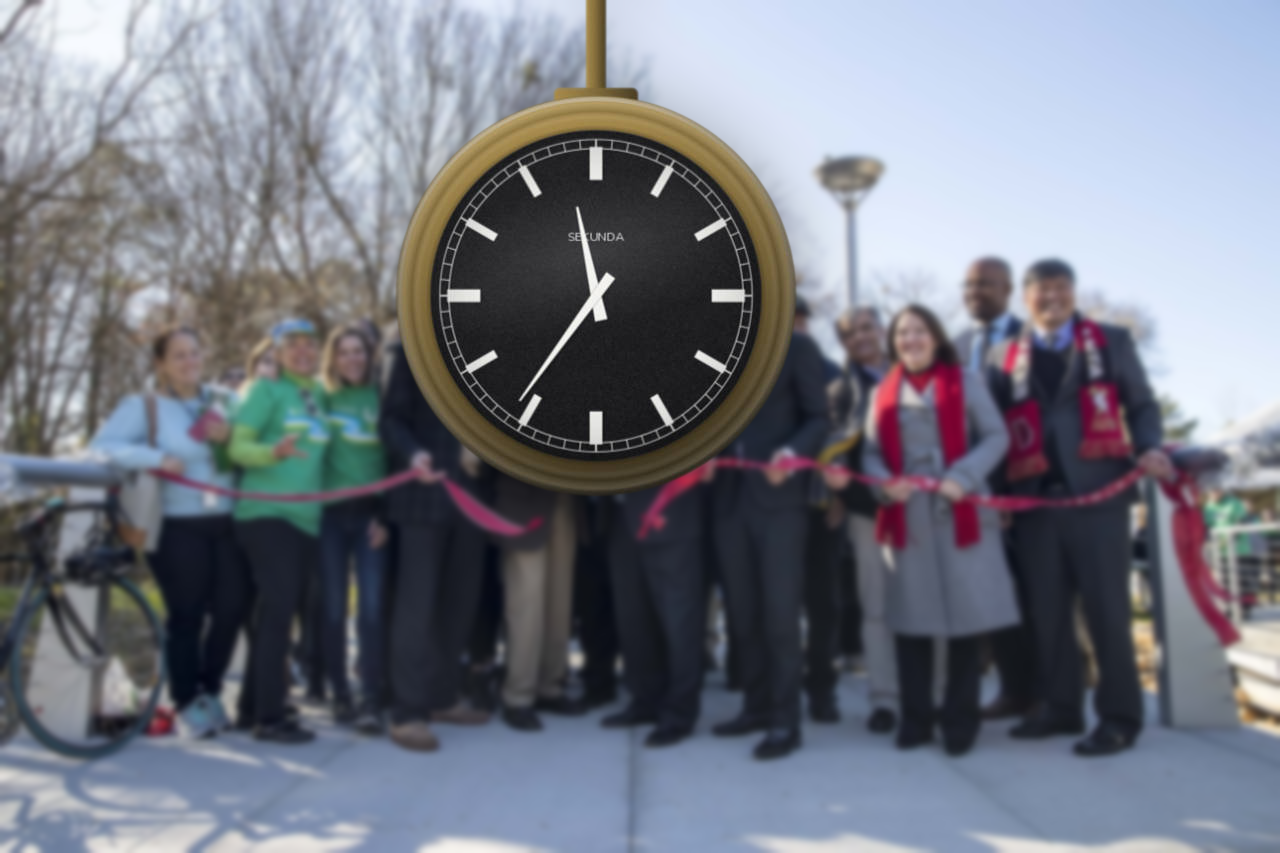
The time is 11 h 36 min
